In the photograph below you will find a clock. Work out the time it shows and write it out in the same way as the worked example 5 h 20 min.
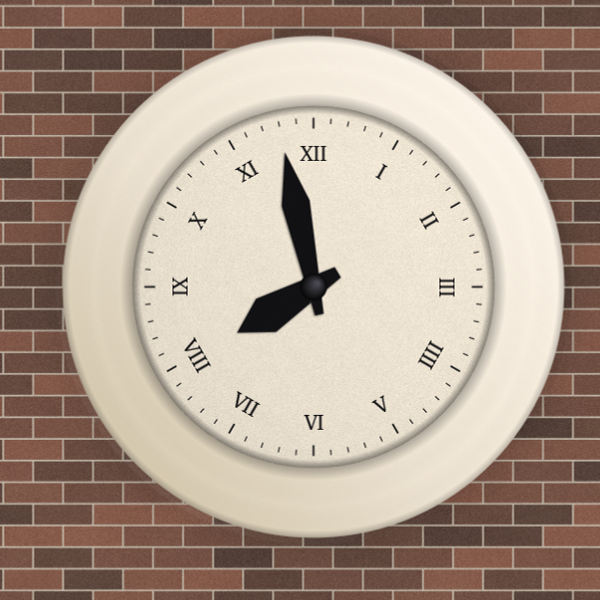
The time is 7 h 58 min
